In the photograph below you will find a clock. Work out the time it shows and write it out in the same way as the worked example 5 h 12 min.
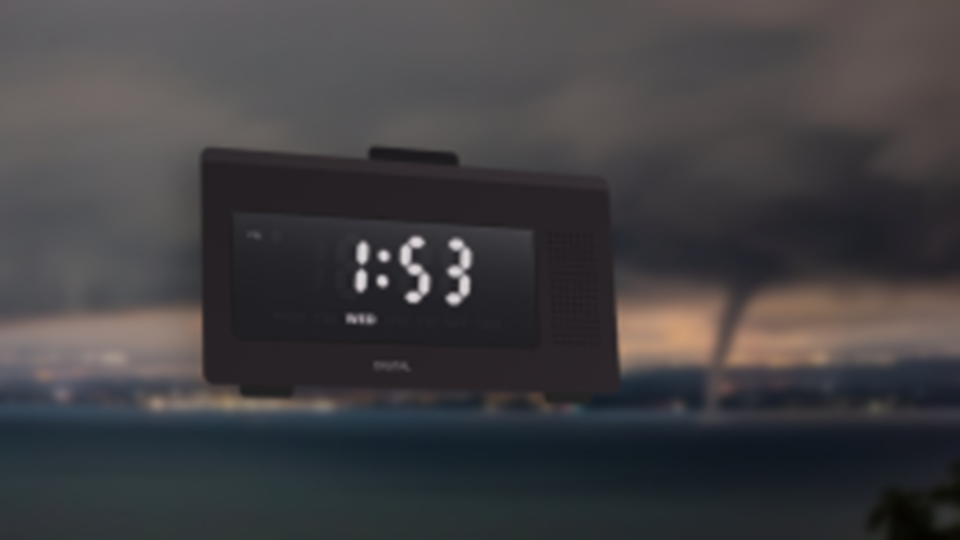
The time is 1 h 53 min
